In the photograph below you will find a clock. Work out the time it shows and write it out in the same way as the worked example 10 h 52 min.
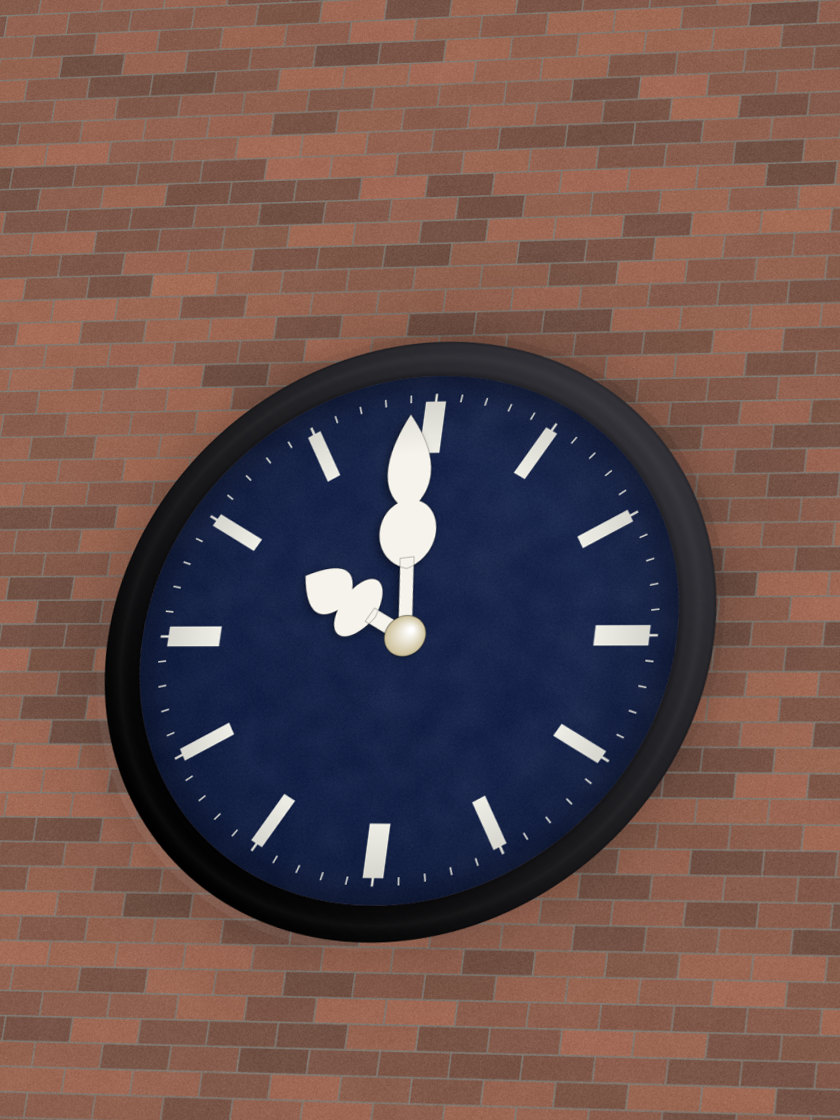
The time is 9 h 59 min
